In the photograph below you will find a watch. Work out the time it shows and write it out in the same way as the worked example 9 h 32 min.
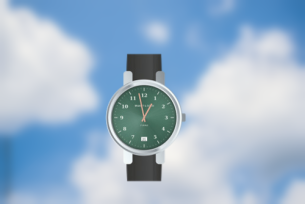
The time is 12 h 58 min
